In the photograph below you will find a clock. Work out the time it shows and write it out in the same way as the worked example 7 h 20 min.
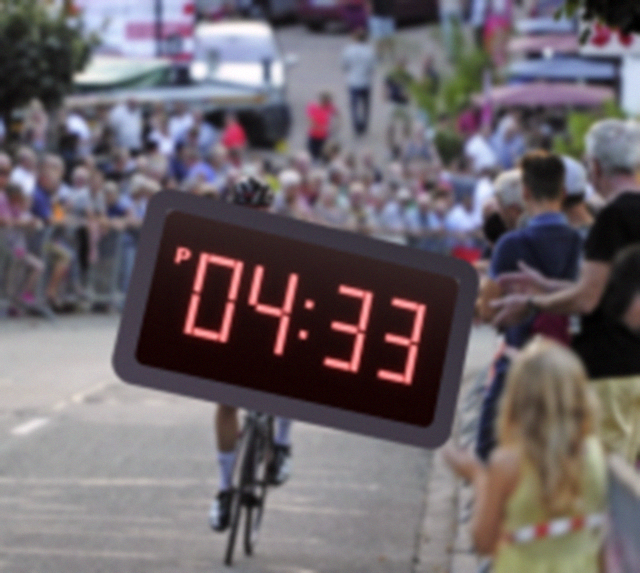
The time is 4 h 33 min
